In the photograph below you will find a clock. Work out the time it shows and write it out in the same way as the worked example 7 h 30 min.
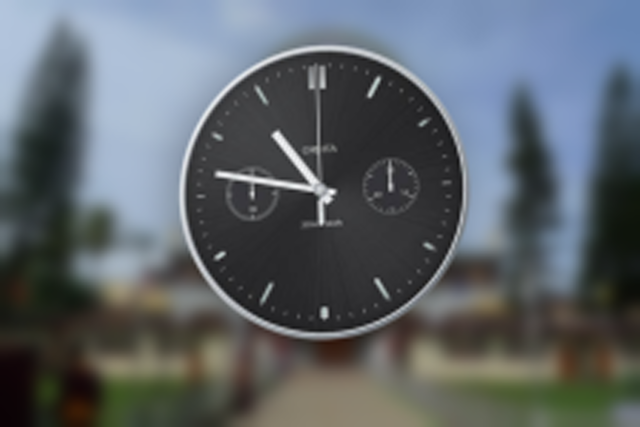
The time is 10 h 47 min
